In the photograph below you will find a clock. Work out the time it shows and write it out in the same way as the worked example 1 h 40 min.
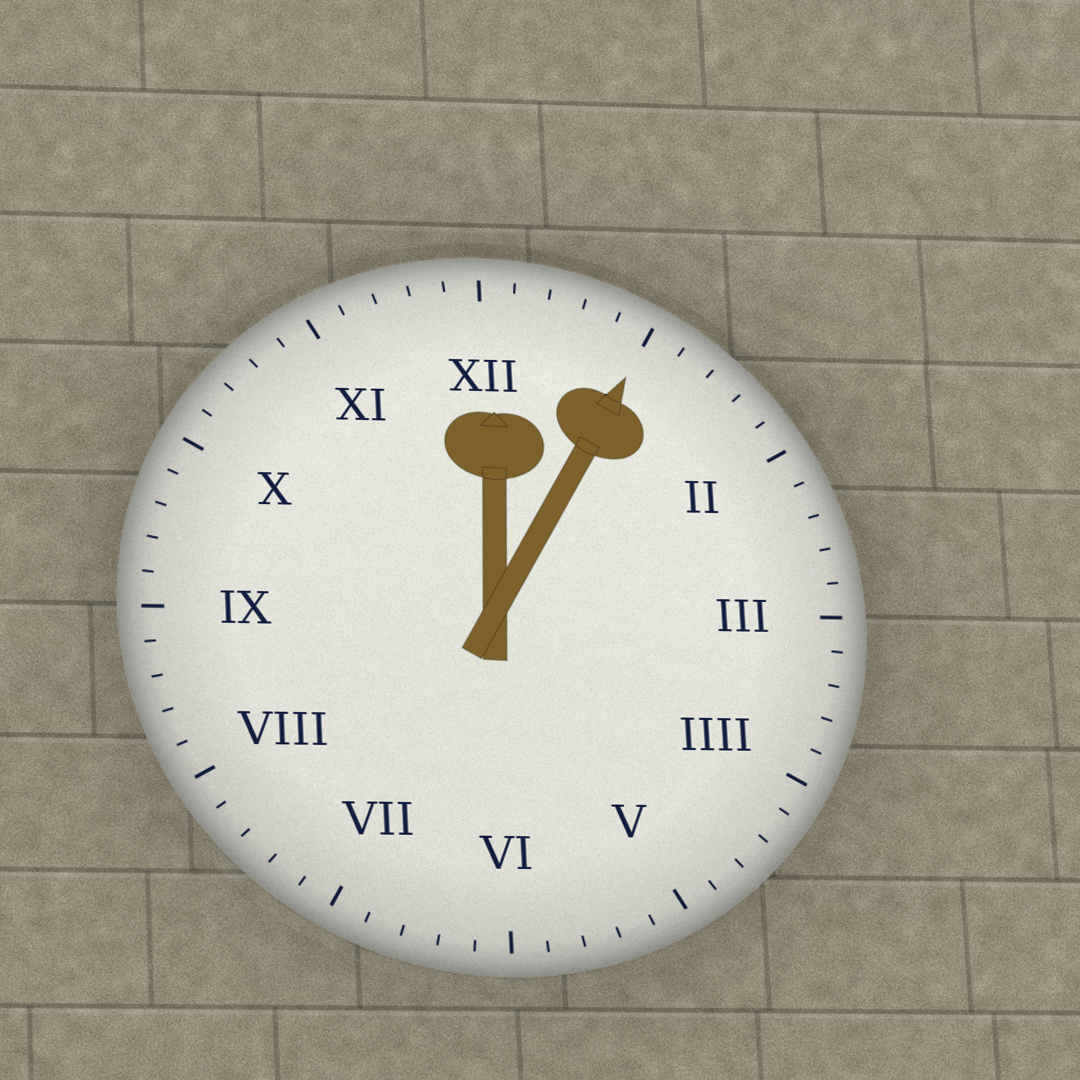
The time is 12 h 05 min
